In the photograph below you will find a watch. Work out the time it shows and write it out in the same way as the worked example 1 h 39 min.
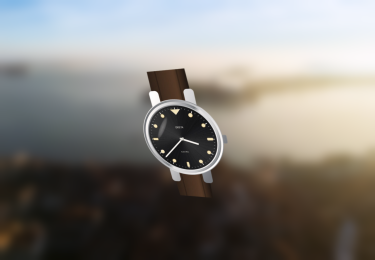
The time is 3 h 38 min
